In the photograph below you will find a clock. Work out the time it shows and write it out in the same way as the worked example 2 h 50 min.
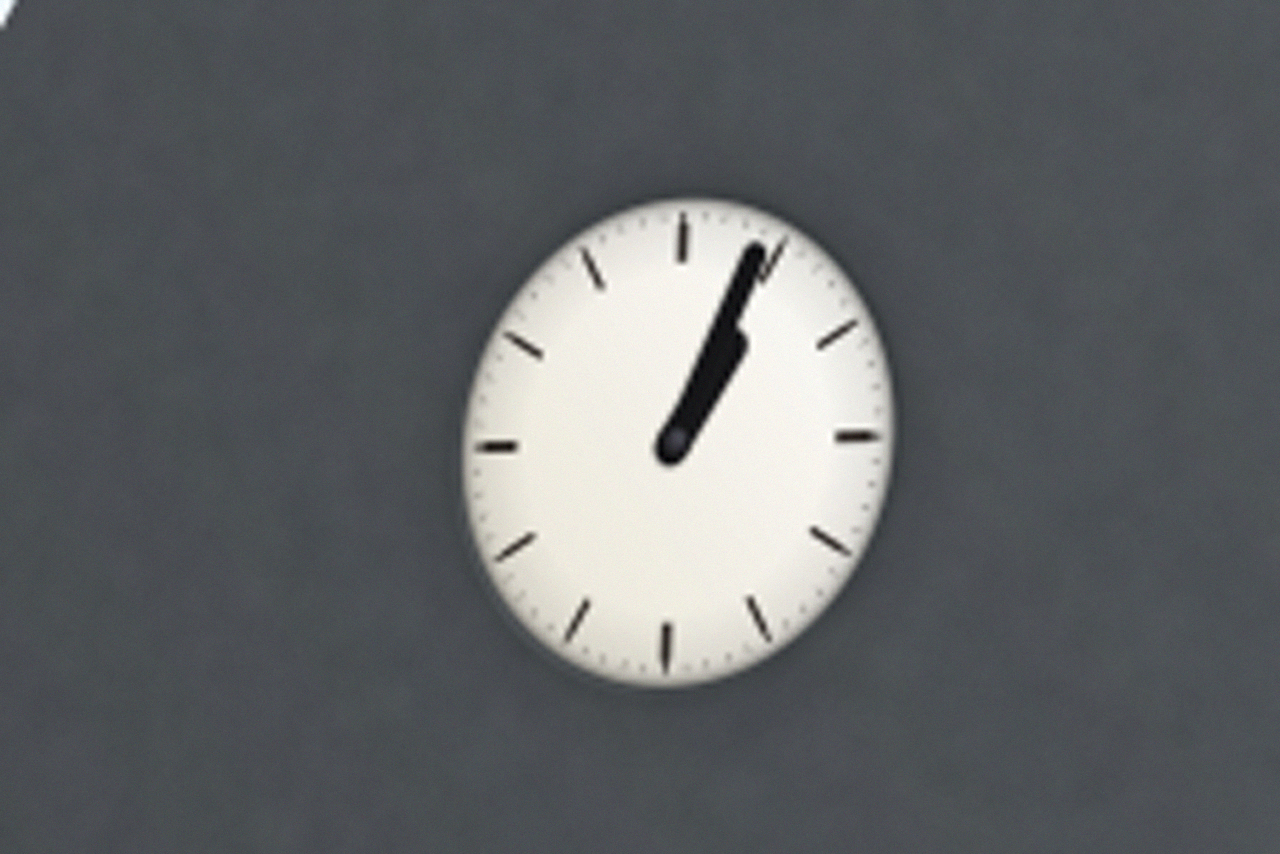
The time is 1 h 04 min
